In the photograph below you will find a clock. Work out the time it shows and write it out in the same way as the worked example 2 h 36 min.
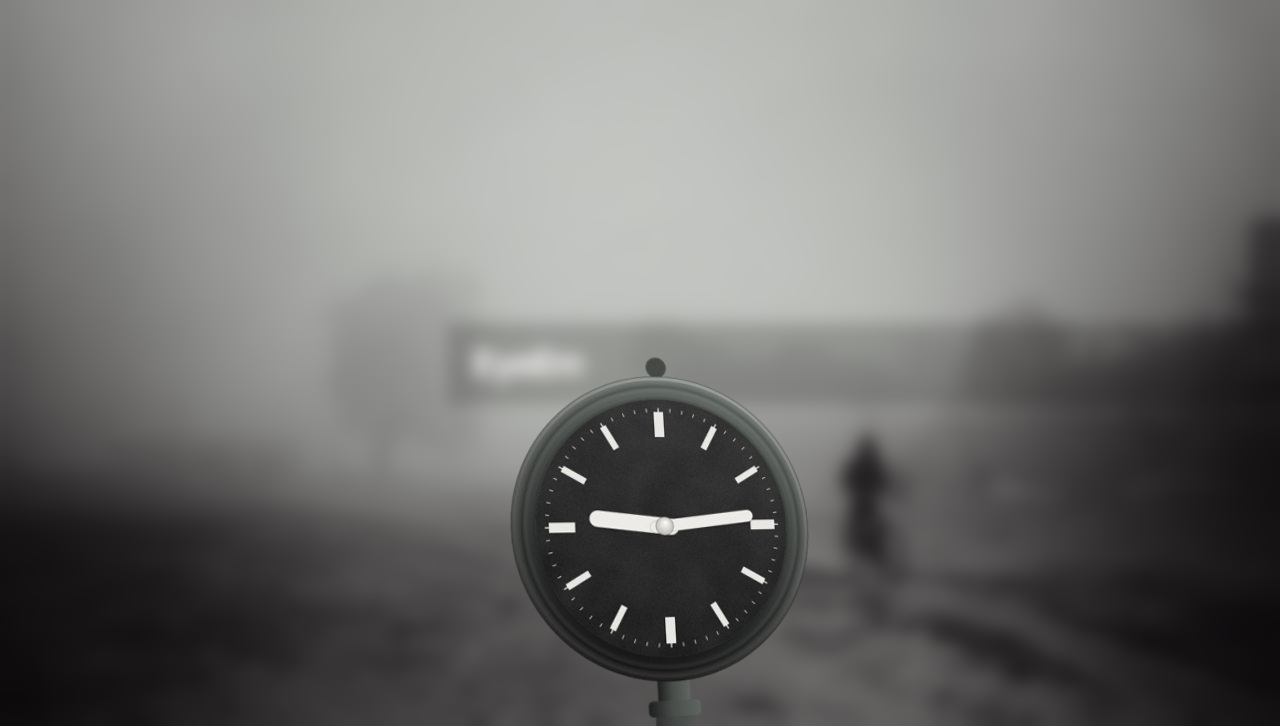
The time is 9 h 14 min
